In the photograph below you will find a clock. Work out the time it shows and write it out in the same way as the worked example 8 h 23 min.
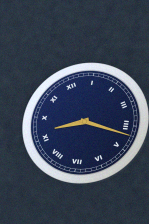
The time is 9 h 22 min
